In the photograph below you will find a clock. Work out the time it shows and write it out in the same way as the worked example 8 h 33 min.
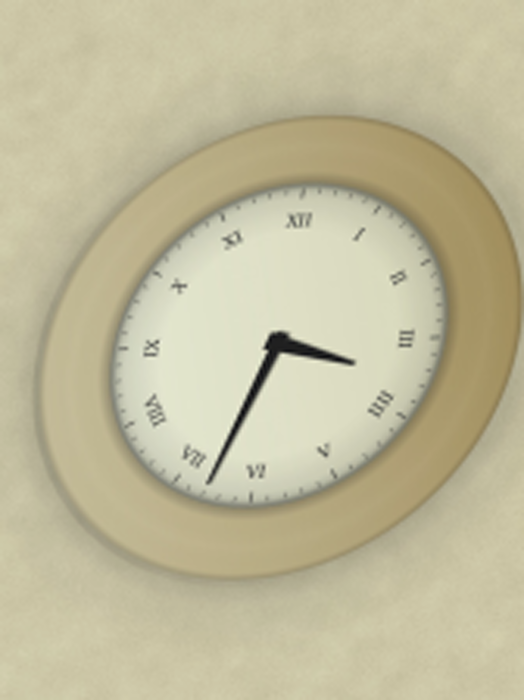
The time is 3 h 33 min
